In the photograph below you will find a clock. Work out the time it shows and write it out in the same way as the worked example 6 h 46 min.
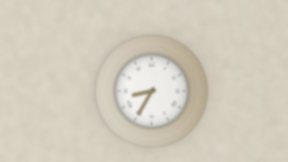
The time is 8 h 35 min
